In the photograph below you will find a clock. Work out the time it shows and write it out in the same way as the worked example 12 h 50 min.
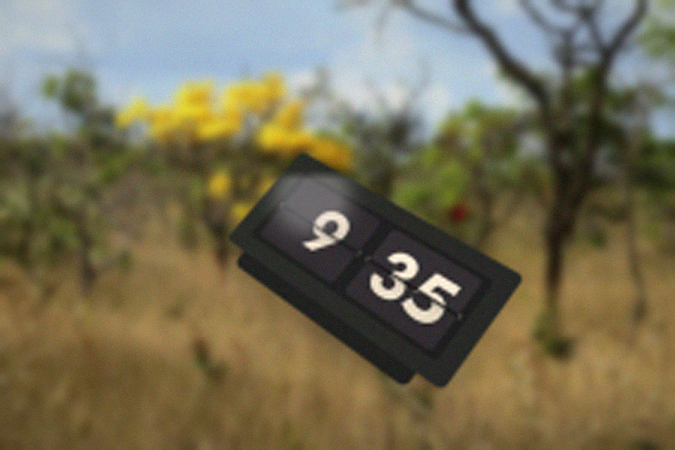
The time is 9 h 35 min
